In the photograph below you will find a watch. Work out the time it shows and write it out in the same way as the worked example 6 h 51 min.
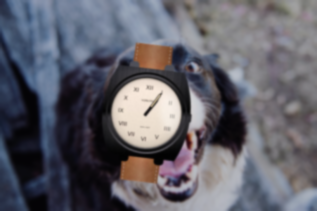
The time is 1 h 05 min
